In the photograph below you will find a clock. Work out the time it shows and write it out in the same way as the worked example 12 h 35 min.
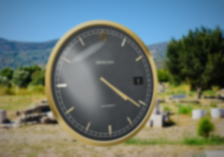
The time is 4 h 21 min
